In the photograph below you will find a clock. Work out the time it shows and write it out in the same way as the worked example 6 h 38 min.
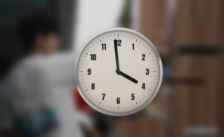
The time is 3 h 59 min
